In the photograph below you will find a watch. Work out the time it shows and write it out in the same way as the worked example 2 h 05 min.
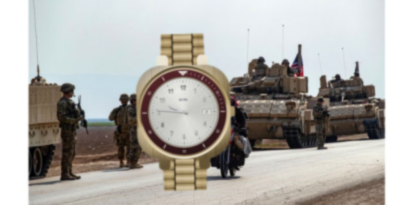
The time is 9 h 46 min
